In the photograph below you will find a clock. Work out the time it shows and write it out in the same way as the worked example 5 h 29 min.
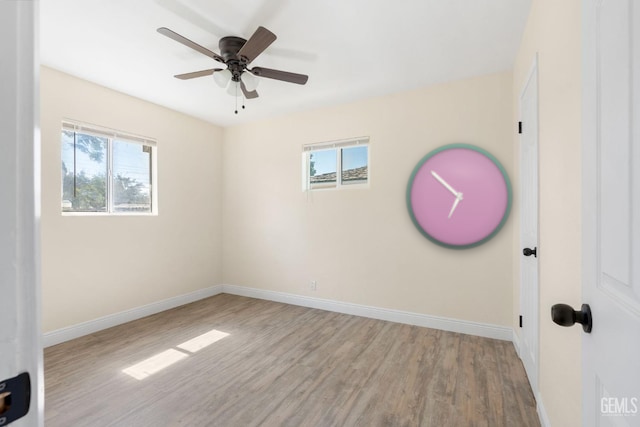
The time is 6 h 52 min
